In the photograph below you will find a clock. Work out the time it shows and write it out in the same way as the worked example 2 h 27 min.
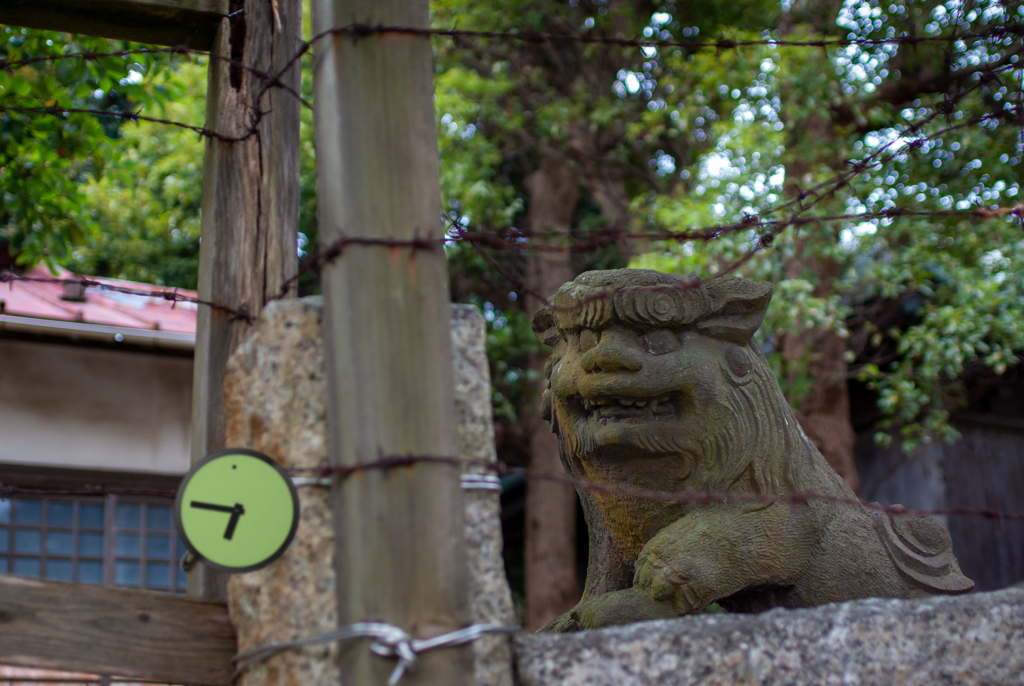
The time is 6 h 47 min
